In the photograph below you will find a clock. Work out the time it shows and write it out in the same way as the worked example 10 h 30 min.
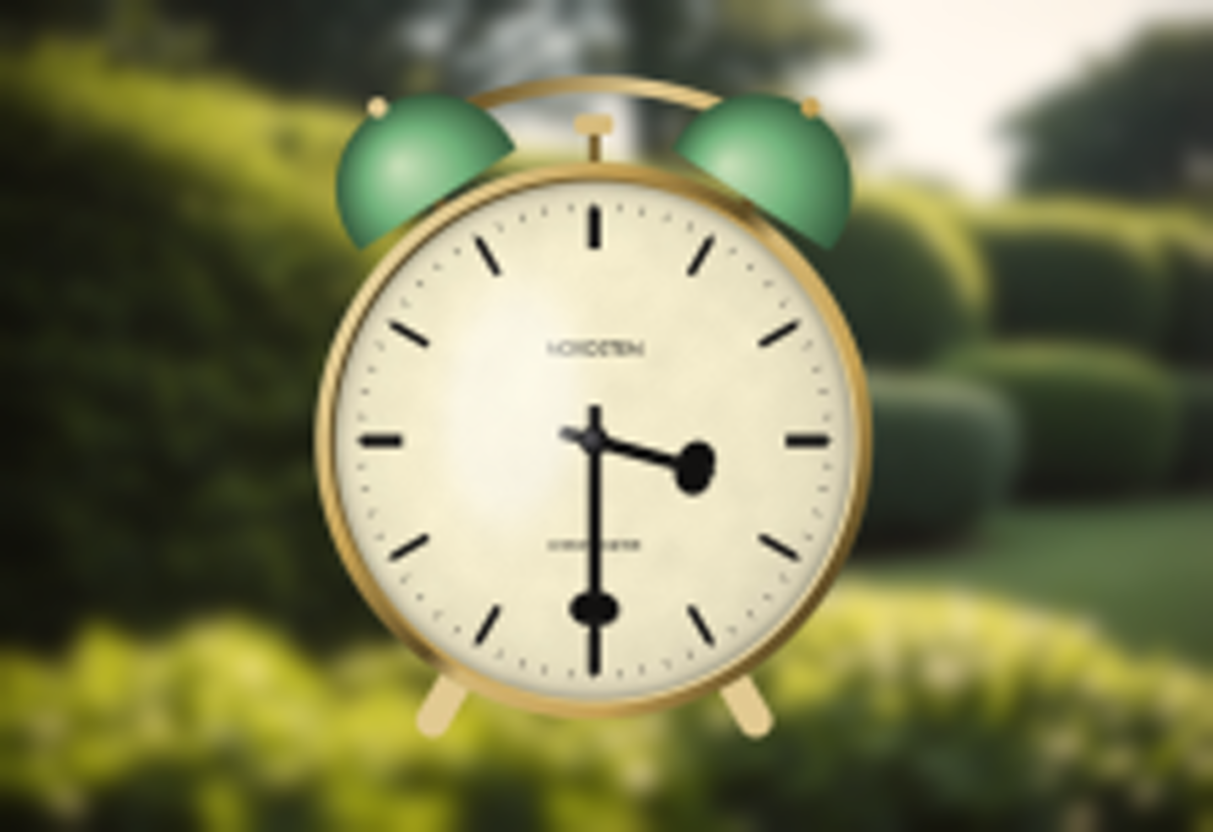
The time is 3 h 30 min
